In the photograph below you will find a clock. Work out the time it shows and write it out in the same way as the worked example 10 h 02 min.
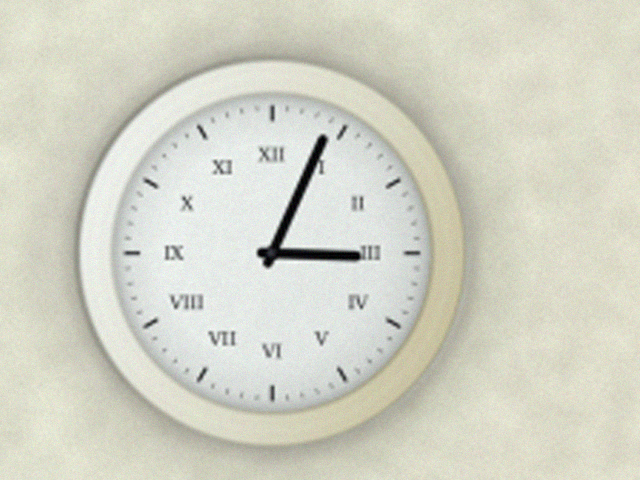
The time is 3 h 04 min
